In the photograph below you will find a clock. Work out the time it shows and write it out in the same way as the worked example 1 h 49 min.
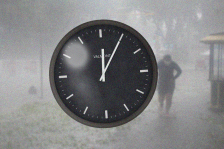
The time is 12 h 05 min
